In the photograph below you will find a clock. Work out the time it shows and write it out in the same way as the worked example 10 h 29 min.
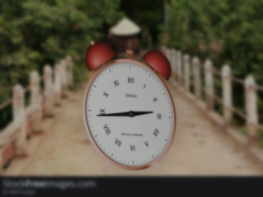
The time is 2 h 44 min
